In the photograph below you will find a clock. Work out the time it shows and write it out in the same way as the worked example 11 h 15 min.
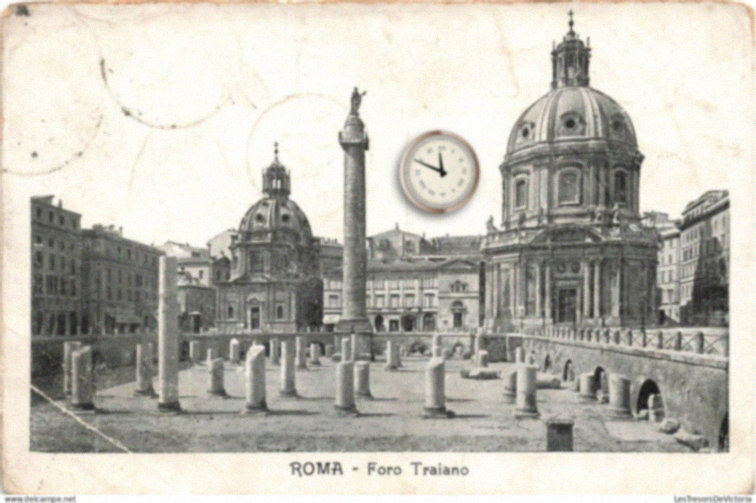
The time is 11 h 49 min
